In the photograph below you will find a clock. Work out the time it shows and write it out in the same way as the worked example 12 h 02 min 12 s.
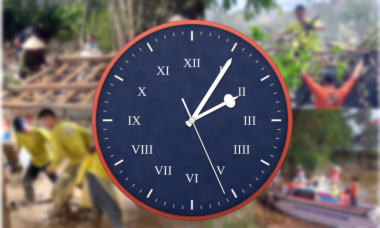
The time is 2 h 05 min 26 s
